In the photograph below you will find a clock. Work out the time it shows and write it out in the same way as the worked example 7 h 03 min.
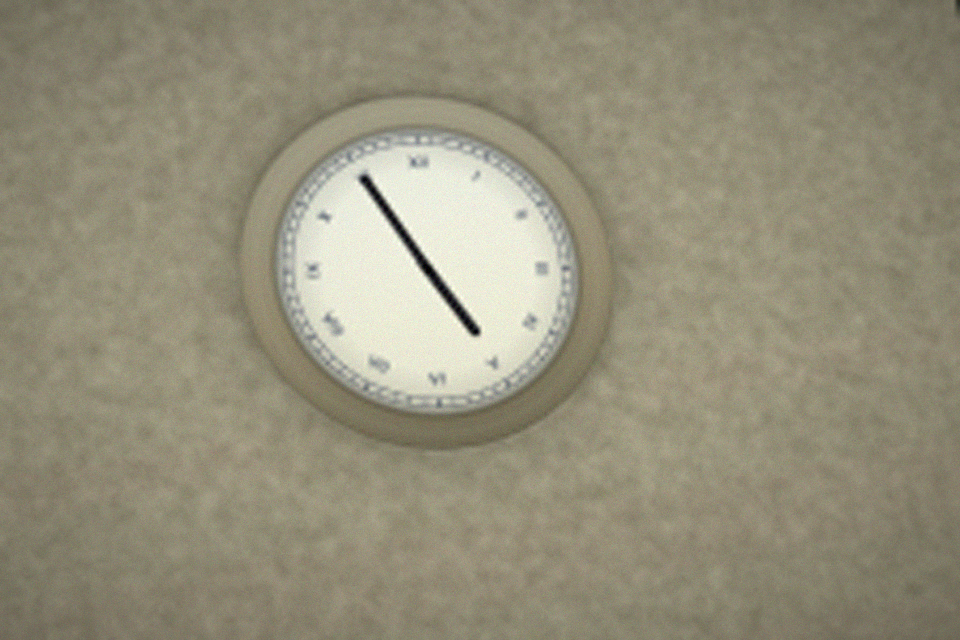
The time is 4 h 55 min
